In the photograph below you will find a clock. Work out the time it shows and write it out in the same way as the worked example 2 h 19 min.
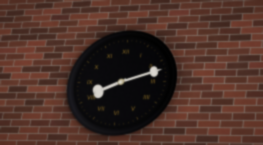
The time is 8 h 12 min
